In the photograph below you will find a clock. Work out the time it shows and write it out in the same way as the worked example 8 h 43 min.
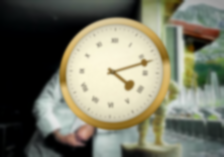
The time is 4 h 12 min
